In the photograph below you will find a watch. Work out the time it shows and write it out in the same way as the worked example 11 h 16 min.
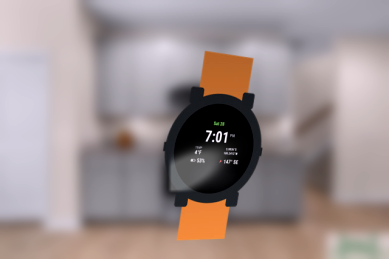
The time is 7 h 01 min
